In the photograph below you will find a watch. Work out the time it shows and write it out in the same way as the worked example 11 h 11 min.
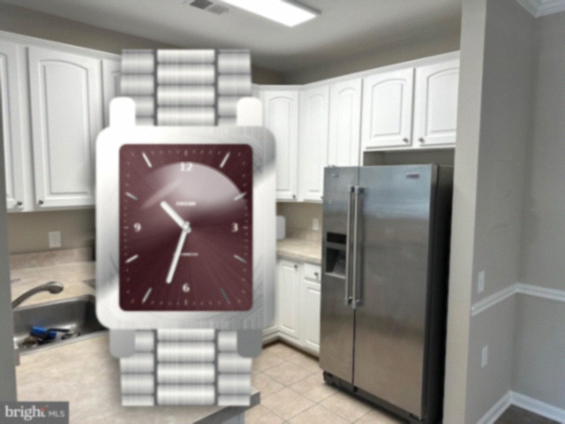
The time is 10 h 33 min
